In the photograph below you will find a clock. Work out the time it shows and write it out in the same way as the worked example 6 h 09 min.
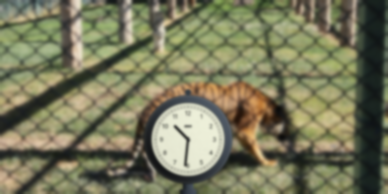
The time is 10 h 31 min
